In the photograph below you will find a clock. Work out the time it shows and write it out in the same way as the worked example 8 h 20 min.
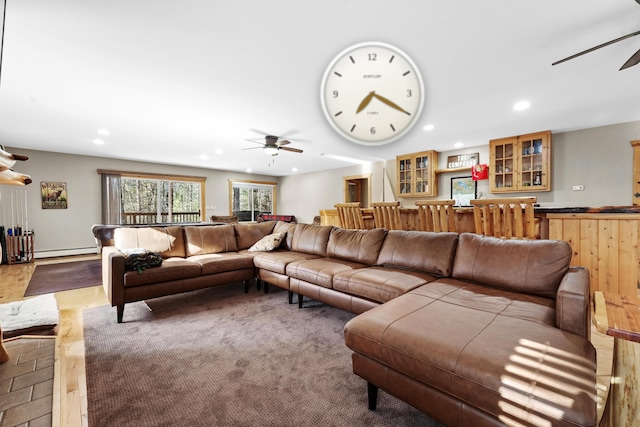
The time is 7 h 20 min
